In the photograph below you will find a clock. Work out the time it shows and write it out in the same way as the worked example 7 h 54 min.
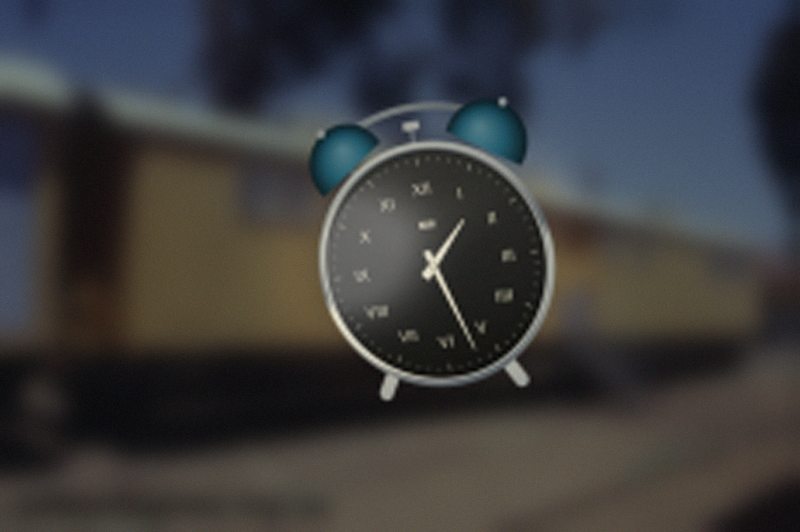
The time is 1 h 27 min
